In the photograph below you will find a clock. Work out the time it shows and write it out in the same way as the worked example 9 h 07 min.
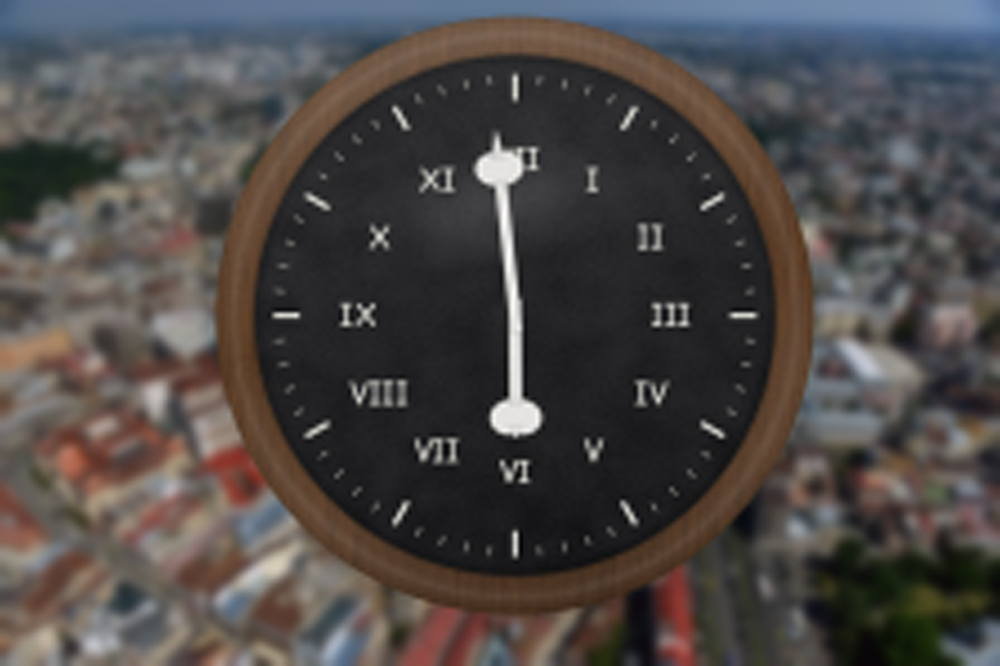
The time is 5 h 59 min
